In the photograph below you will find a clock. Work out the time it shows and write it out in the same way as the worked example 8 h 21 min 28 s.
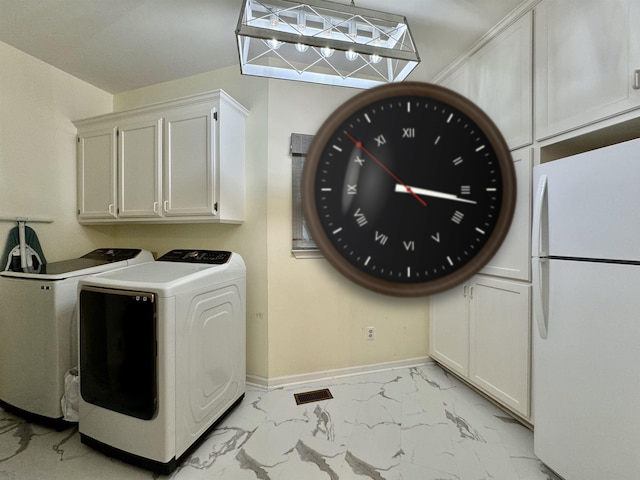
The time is 3 h 16 min 52 s
